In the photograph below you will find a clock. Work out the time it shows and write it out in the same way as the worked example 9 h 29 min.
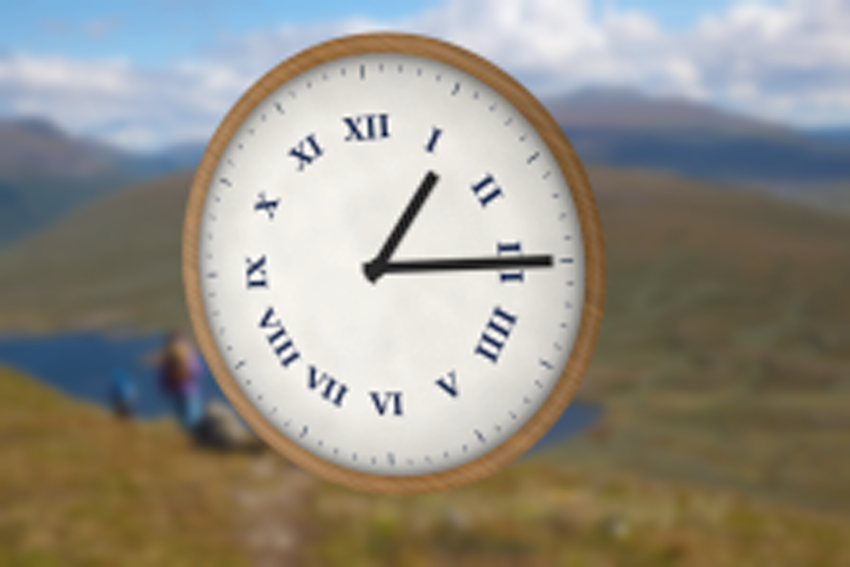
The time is 1 h 15 min
